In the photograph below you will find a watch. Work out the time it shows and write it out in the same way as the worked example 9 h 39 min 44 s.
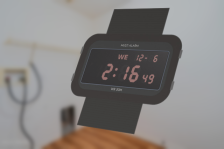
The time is 2 h 16 min 49 s
